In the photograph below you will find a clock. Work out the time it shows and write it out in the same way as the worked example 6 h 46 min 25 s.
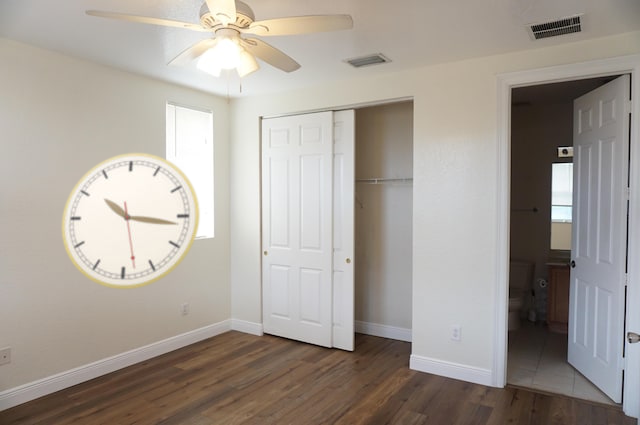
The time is 10 h 16 min 28 s
